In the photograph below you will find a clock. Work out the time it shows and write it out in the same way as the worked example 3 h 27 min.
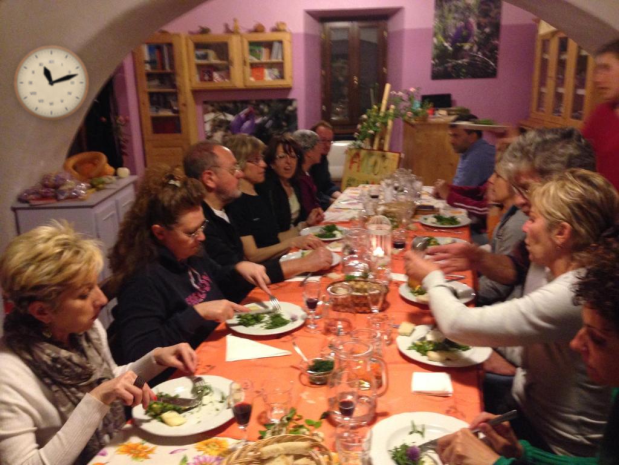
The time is 11 h 12 min
